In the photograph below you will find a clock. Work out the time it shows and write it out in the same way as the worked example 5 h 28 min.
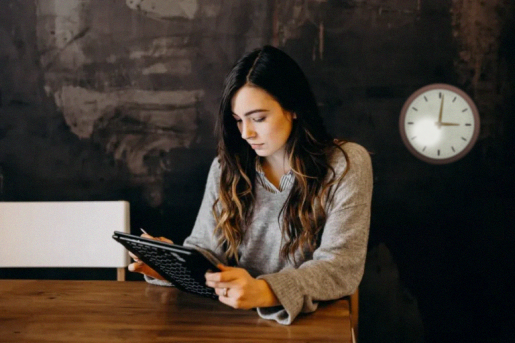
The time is 3 h 01 min
